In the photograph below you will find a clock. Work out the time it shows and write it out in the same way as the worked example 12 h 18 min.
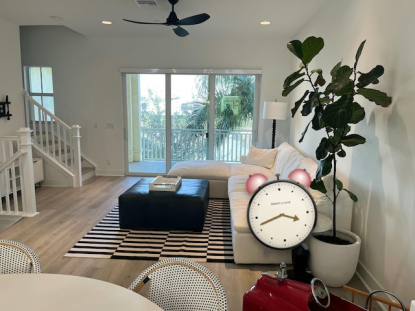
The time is 3 h 42 min
